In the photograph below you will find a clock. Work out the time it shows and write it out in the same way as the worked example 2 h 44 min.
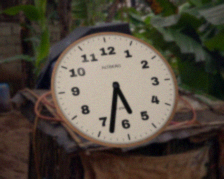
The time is 5 h 33 min
